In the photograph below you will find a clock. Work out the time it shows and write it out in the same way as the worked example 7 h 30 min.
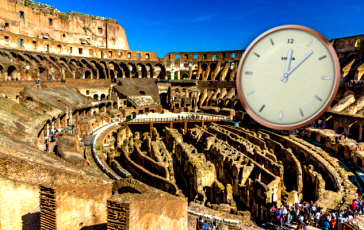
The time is 12 h 07 min
